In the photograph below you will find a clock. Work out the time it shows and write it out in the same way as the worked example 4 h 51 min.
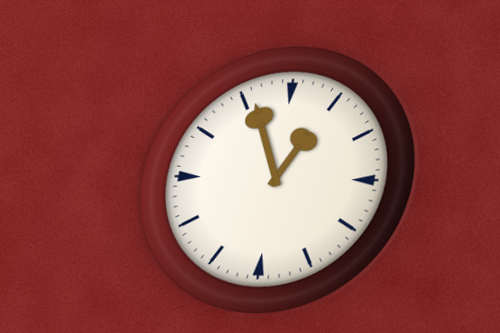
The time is 12 h 56 min
